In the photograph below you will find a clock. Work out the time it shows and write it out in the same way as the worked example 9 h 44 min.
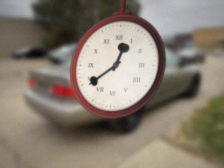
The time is 12 h 39 min
